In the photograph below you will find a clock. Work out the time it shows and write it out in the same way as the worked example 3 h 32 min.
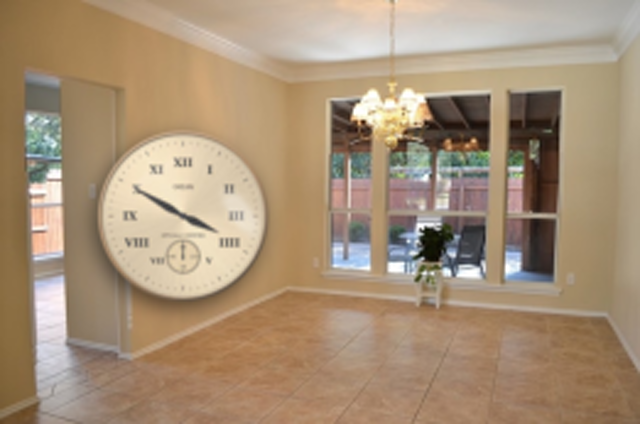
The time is 3 h 50 min
